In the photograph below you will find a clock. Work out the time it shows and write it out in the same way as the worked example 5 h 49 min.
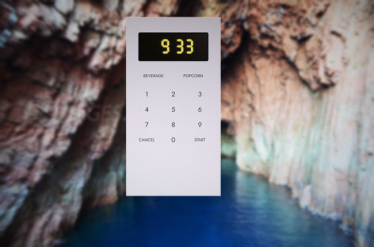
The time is 9 h 33 min
